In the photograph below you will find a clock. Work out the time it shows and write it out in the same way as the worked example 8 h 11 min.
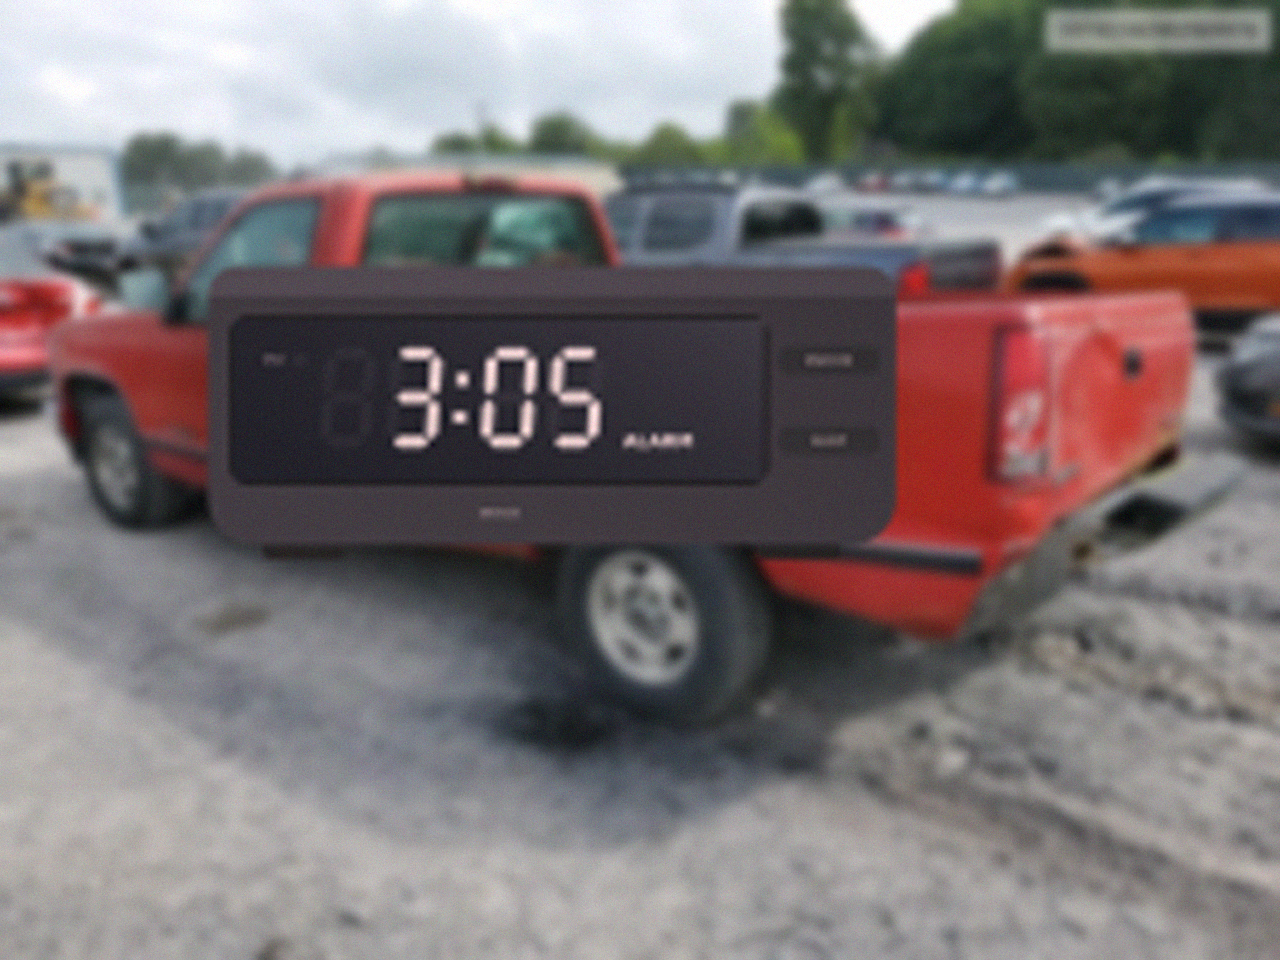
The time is 3 h 05 min
